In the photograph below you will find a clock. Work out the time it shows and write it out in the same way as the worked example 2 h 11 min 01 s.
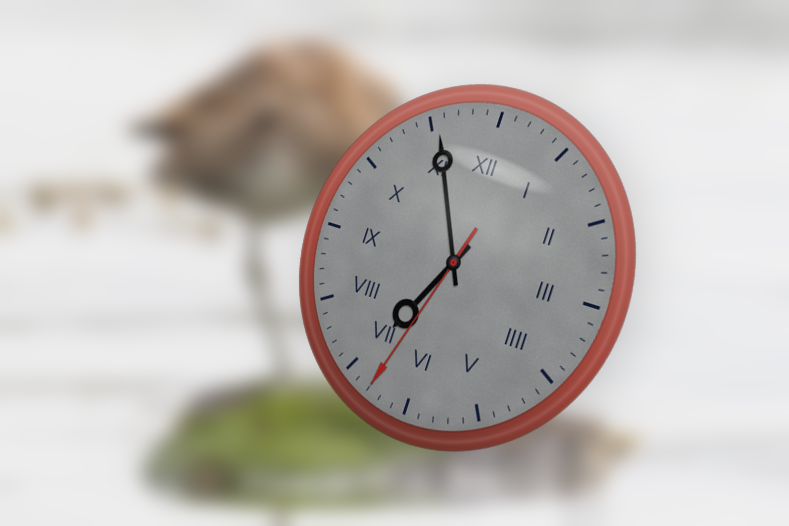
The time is 6 h 55 min 33 s
